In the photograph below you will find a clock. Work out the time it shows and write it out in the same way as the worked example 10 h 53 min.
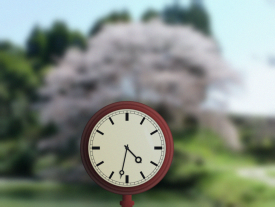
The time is 4 h 32 min
